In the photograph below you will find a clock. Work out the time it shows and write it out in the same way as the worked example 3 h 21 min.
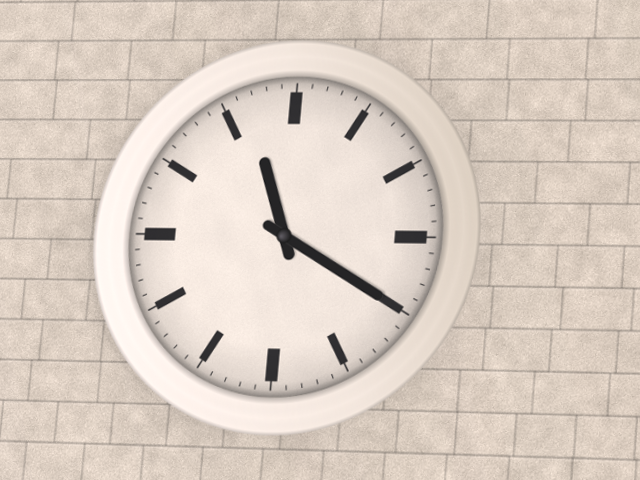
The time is 11 h 20 min
